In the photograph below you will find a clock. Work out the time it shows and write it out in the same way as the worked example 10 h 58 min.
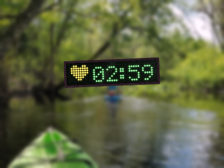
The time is 2 h 59 min
